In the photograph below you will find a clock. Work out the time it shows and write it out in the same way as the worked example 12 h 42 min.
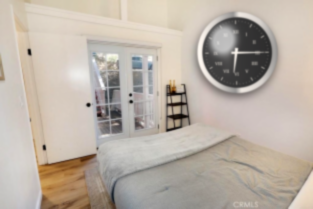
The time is 6 h 15 min
